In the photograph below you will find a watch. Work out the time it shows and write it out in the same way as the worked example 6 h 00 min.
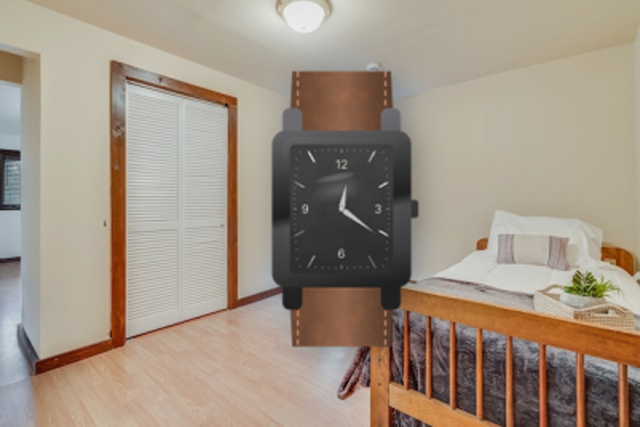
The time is 12 h 21 min
